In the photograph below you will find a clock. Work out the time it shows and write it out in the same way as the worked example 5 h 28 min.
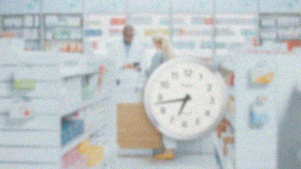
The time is 6 h 43 min
